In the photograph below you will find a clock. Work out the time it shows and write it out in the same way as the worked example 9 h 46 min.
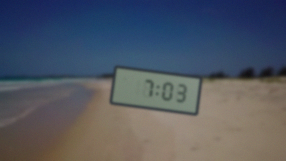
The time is 7 h 03 min
